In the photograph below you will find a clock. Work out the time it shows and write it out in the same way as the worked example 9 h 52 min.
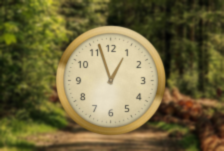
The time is 12 h 57 min
